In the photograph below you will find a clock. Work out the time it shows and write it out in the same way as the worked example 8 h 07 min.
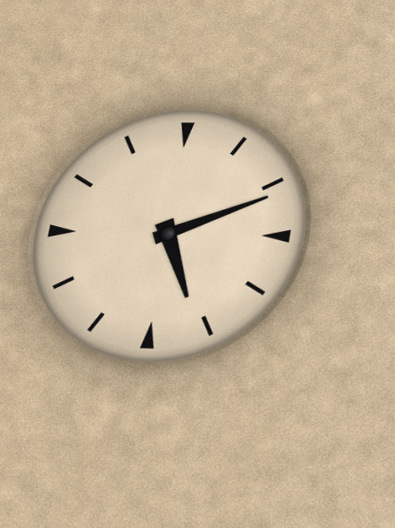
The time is 5 h 11 min
